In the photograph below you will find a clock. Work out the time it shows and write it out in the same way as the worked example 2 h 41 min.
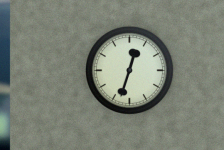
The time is 12 h 33 min
